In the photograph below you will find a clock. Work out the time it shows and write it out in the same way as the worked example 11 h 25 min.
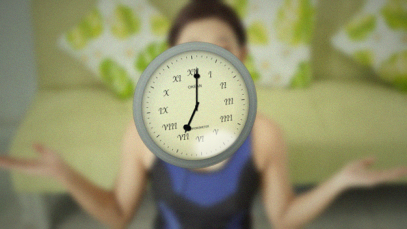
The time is 7 h 01 min
